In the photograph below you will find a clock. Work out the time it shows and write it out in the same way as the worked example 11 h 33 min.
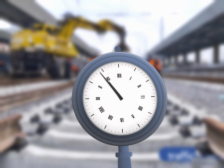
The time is 10 h 54 min
